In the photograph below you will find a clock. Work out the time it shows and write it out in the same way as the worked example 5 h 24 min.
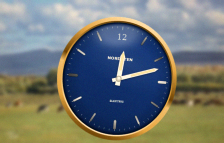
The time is 12 h 12 min
